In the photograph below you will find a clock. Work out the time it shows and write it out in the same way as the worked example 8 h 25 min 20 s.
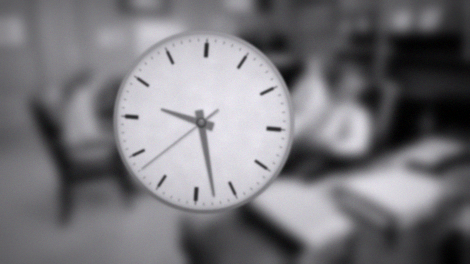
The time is 9 h 27 min 38 s
